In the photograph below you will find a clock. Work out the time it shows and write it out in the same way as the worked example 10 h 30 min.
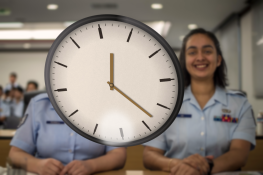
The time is 12 h 23 min
